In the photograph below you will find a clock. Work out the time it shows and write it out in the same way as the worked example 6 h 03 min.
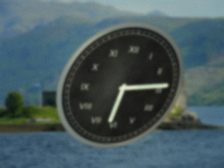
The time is 6 h 14 min
